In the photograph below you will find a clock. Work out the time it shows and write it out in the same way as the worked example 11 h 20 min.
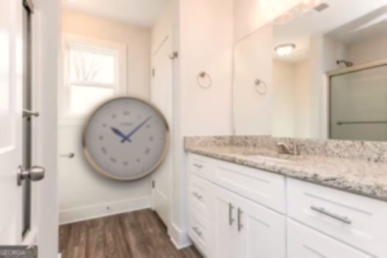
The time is 10 h 08 min
